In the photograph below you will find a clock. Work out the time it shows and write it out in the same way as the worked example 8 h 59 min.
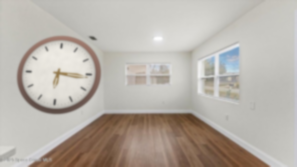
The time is 6 h 16 min
